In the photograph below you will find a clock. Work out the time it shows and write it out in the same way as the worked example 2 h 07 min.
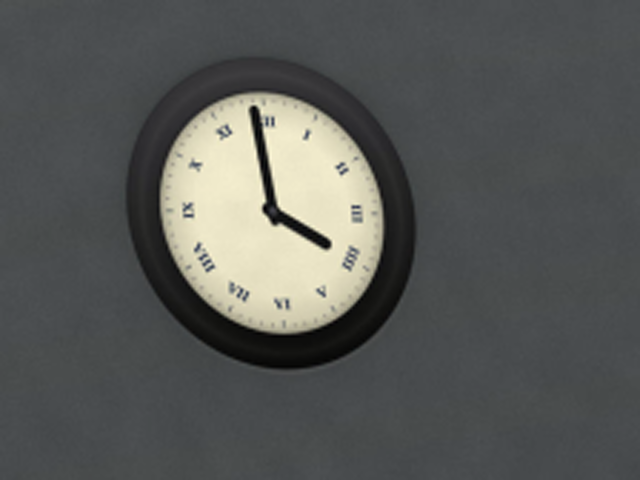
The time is 3 h 59 min
